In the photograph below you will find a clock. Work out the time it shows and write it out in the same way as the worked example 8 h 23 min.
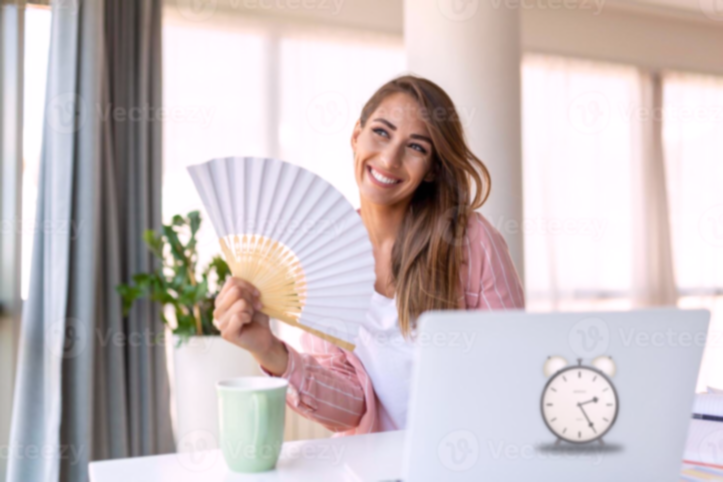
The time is 2 h 25 min
